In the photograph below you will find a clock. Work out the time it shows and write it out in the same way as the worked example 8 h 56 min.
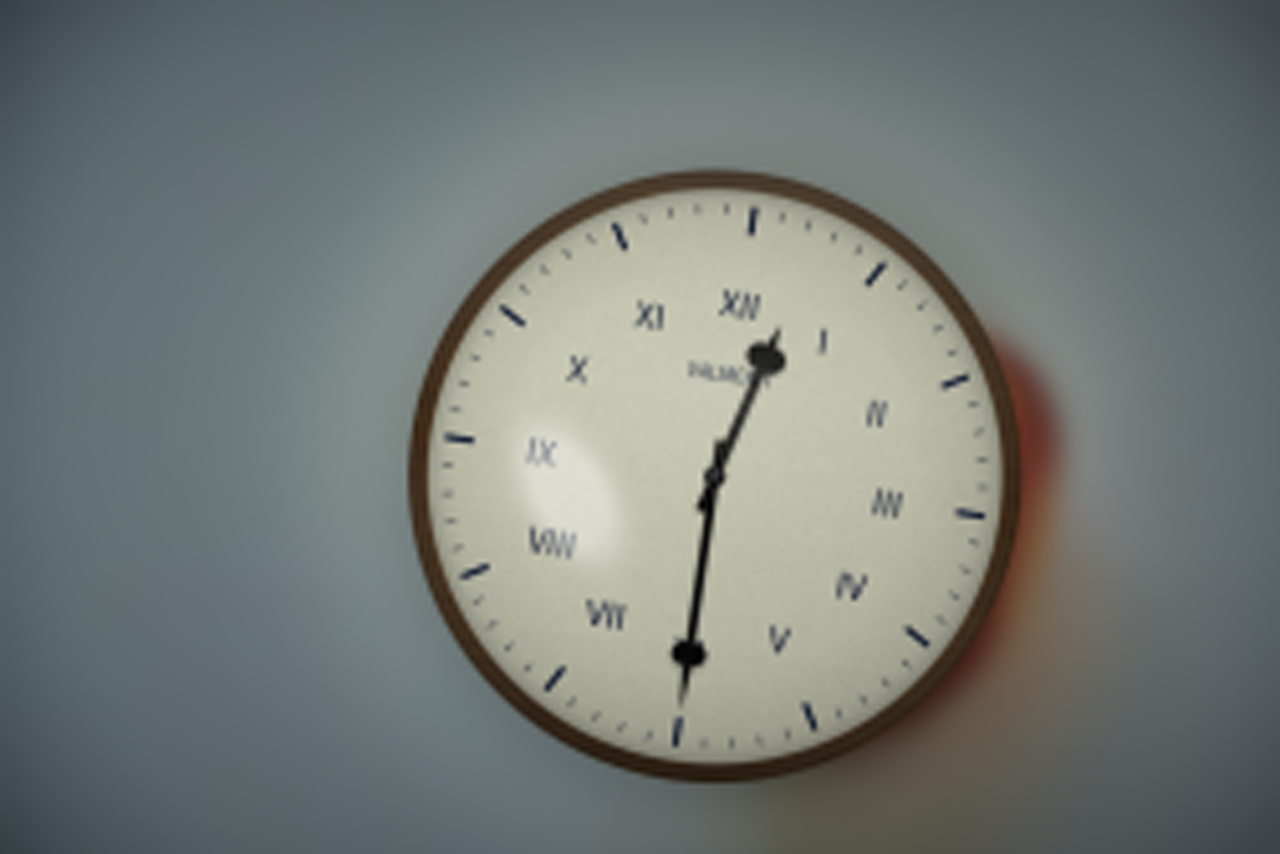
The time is 12 h 30 min
